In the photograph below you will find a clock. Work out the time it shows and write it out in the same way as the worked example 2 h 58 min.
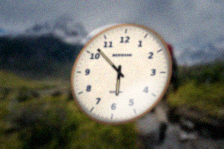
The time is 5 h 52 min
